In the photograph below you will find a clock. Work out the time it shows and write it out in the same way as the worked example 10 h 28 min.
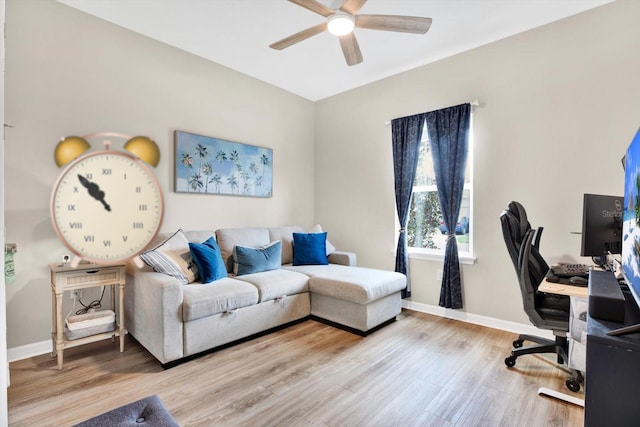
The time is 10 h 53 min
